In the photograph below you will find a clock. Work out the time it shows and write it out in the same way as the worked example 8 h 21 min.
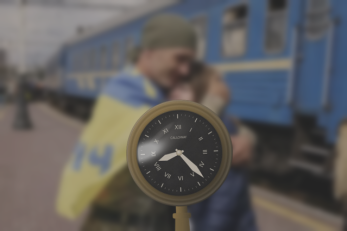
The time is 8 h 23 min
